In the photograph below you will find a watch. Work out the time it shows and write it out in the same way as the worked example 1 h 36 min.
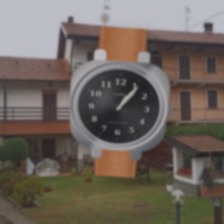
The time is 1 h 06 min
